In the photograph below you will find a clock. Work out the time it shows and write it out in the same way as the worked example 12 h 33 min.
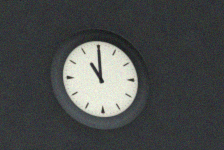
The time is 11 h 00 min
